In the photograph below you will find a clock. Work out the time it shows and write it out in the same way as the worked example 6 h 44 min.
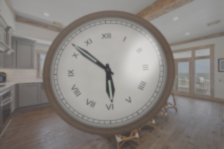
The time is 5 h 52 min
